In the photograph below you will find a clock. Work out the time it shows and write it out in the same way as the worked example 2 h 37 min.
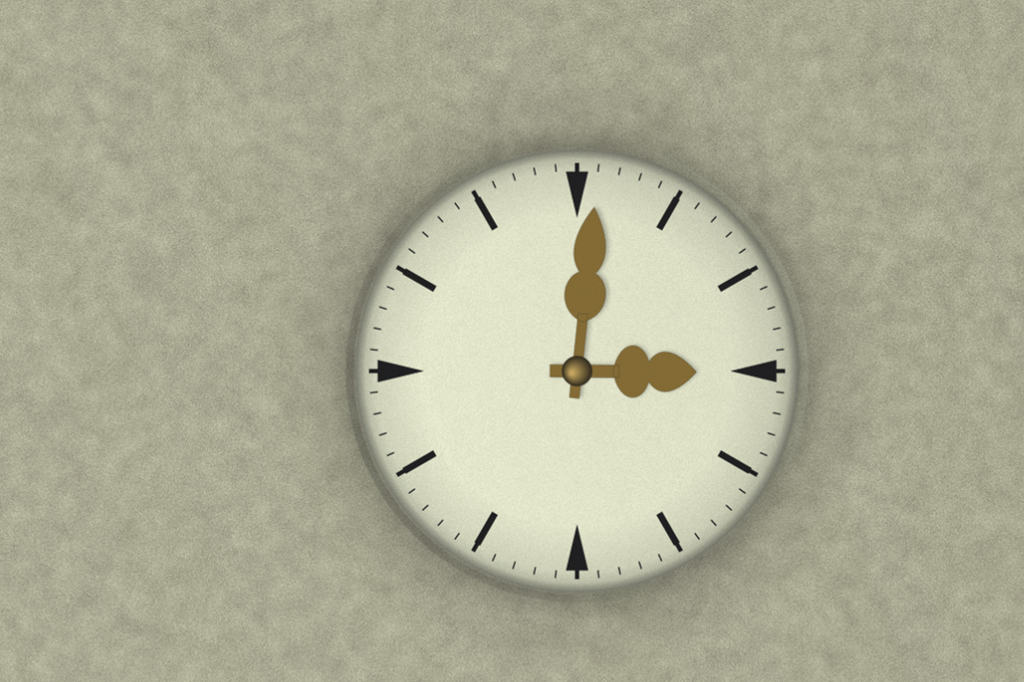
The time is 3 h 01 min
